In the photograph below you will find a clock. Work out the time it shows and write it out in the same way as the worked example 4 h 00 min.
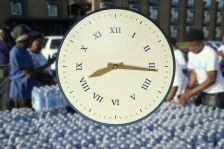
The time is 8 h 16 min
